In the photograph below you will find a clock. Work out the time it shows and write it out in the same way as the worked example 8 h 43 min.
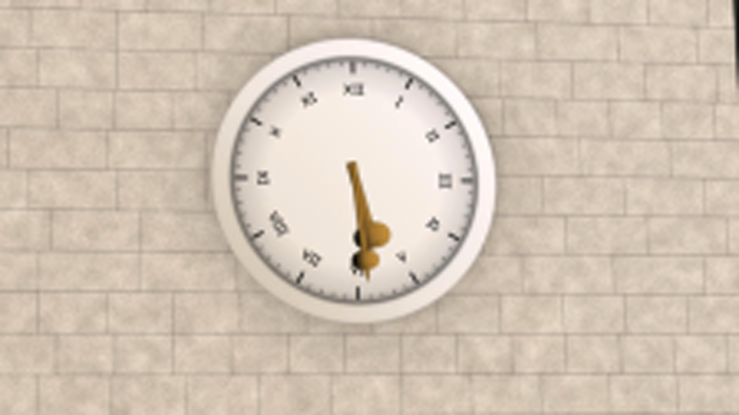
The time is 5 h 29 min
